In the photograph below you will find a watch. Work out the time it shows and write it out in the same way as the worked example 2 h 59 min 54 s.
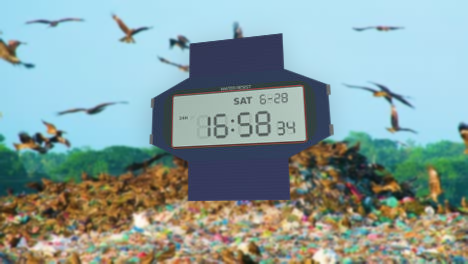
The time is 16 h 58 min 34 s
